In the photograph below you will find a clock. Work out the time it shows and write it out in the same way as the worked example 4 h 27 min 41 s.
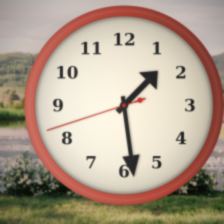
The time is 1 h 28 min 42 s
